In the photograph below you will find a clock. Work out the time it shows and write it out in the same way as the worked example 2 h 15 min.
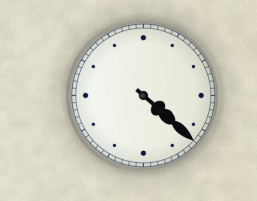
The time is 4 h 22 min
